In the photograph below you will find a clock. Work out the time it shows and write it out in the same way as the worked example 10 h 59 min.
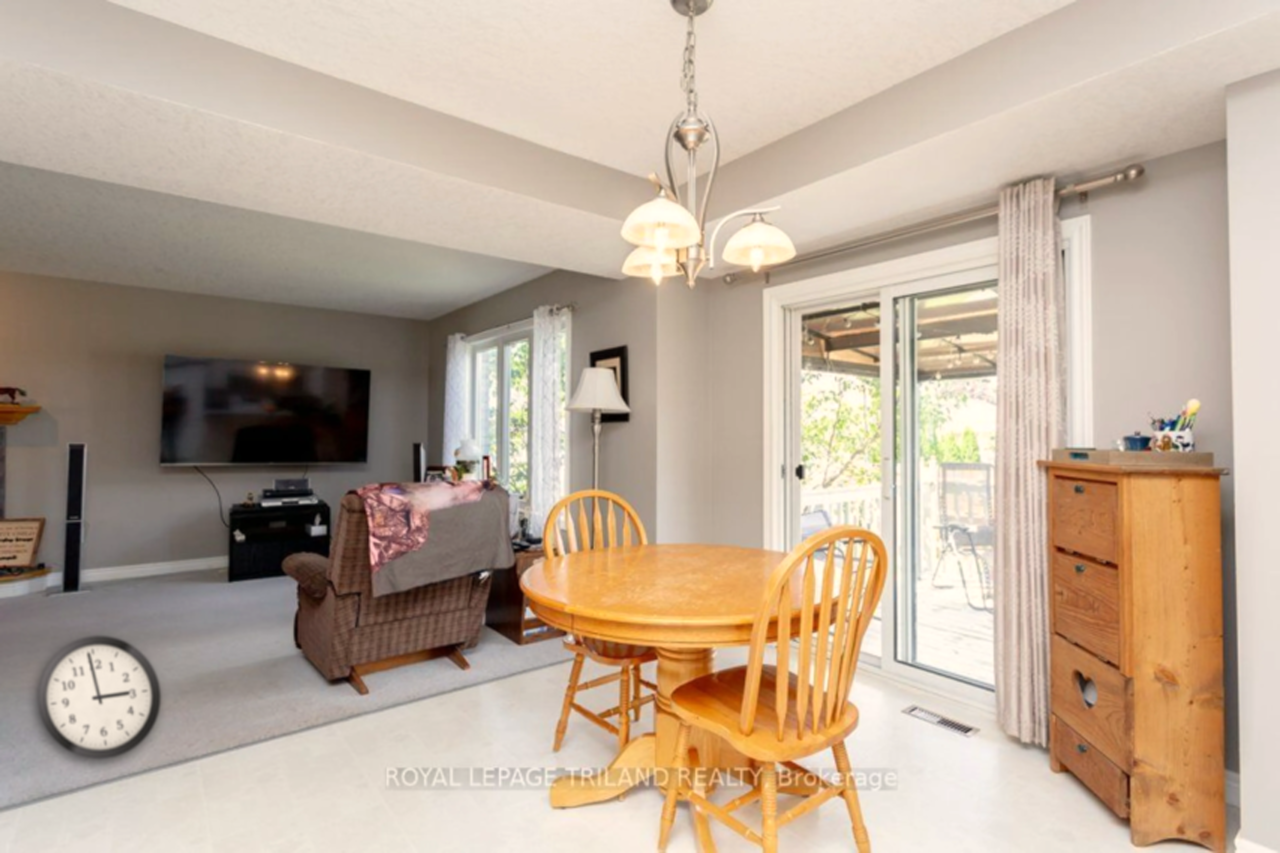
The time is 2 h 59 min
